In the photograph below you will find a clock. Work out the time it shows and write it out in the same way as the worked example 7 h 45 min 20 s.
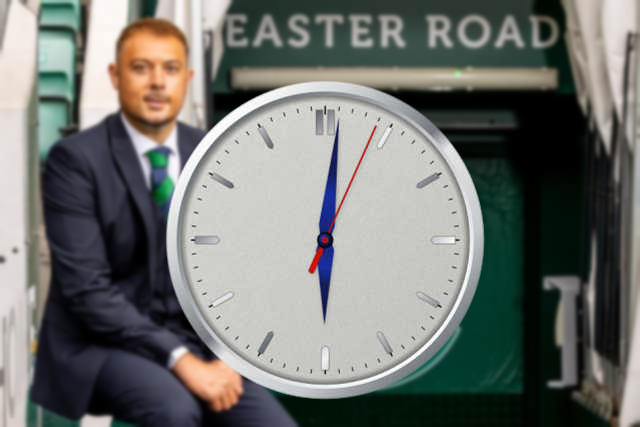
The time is 6 h 01 min 04 s
